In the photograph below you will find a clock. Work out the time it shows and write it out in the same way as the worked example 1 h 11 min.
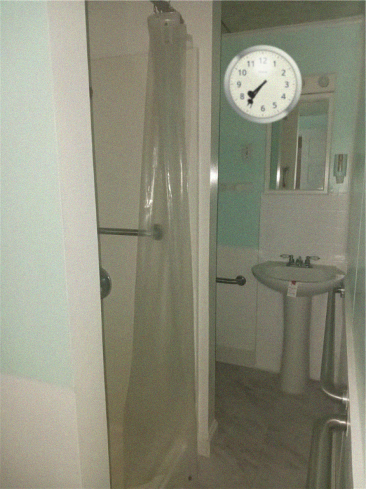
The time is 7 h 36 min
